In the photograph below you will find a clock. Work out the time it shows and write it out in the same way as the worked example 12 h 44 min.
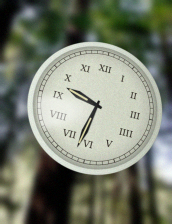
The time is 9 h 32 min
